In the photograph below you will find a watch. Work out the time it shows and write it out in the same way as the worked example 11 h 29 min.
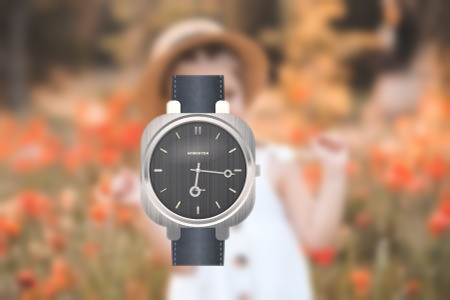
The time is 6 h 16 min
